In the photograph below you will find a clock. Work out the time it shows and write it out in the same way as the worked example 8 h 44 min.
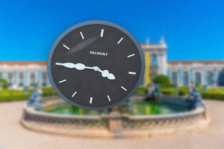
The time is 3 h 45 min
